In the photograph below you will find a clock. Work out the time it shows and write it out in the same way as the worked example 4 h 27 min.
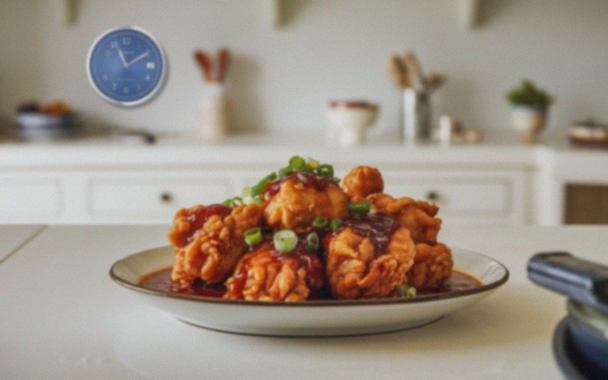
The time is 11 h 10 min
